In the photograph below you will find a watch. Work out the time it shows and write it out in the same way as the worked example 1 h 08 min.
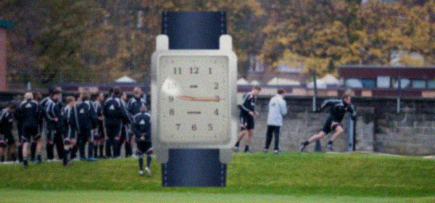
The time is 9 h 15 min
